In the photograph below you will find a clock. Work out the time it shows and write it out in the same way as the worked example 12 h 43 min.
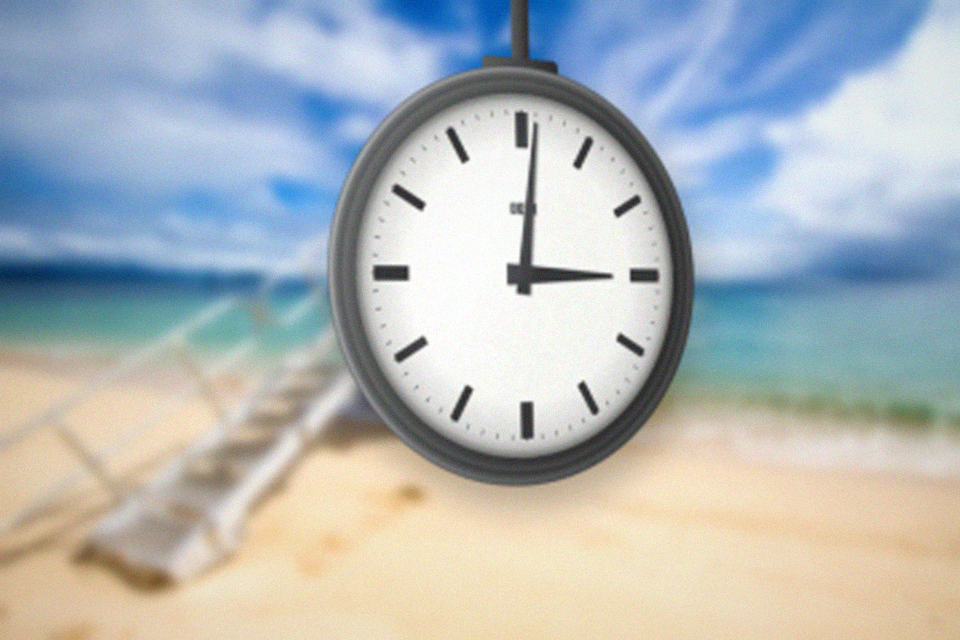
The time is 3 h 01 min
